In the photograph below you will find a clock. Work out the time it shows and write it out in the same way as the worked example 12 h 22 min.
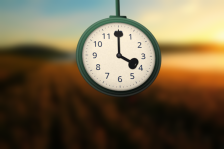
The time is 4 h 00 min
